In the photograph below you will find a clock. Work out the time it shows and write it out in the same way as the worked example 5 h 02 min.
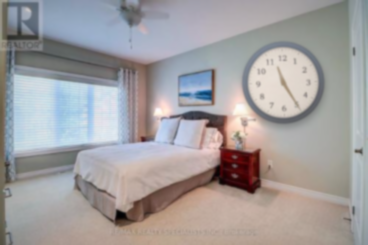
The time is 11 h 25 min
